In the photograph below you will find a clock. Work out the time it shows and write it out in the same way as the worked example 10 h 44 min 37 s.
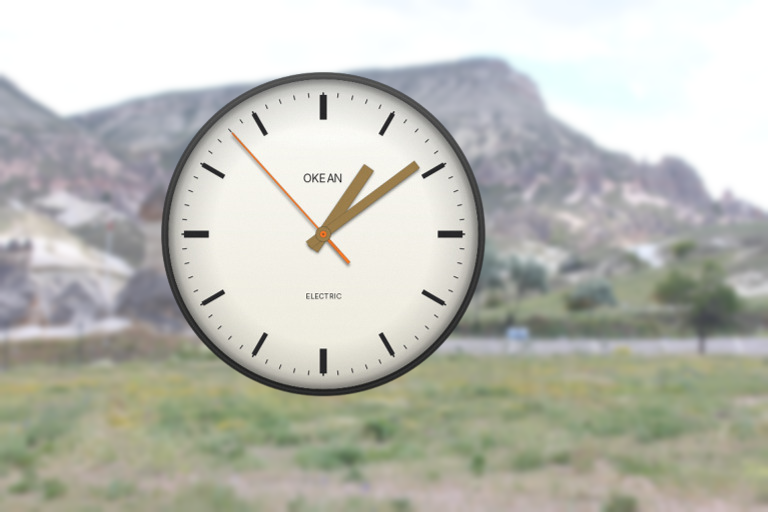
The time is 1 h 08 min 53 s
